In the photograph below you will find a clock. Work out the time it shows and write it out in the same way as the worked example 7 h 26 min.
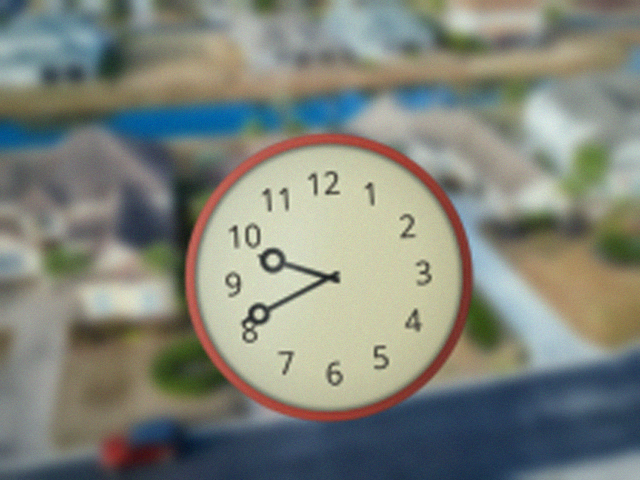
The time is 9 h 41 min
